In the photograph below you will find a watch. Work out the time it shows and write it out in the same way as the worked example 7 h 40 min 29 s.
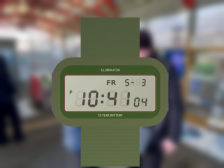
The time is 10 h 41 min 04 s
